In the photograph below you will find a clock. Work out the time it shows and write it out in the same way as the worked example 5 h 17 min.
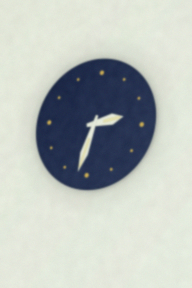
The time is 2 h 32 min
